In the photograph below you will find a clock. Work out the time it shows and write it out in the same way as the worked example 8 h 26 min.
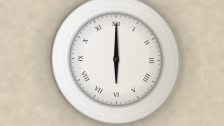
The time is 6 h 00 min
